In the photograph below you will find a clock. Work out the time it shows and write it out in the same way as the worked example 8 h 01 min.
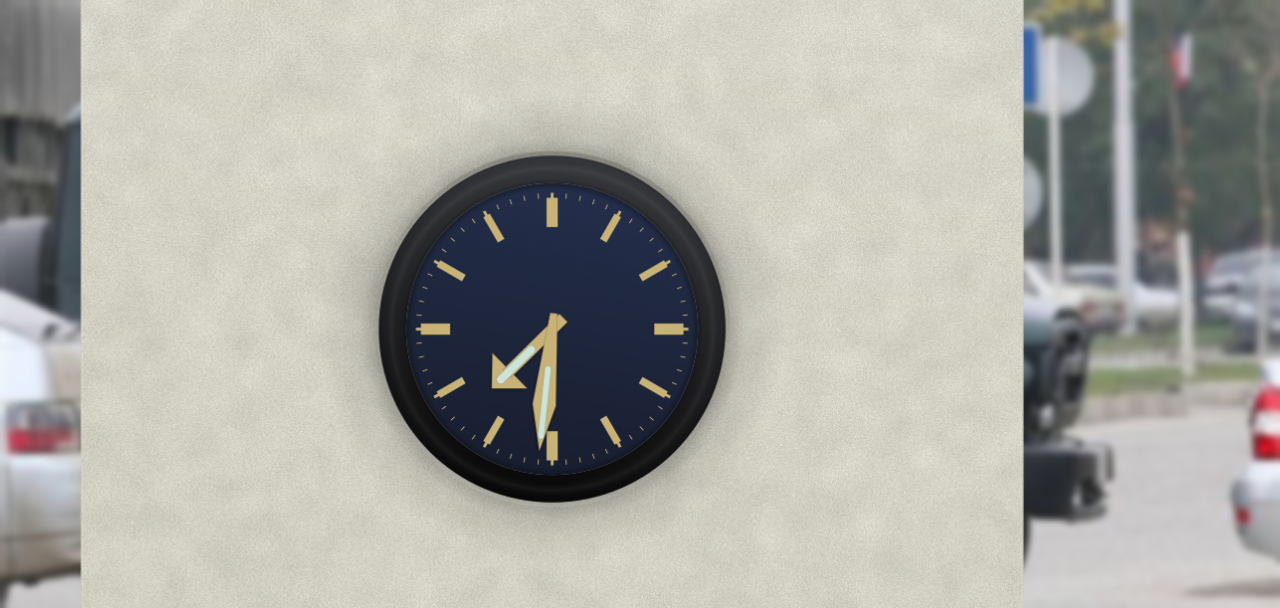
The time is 7 h 31 min
